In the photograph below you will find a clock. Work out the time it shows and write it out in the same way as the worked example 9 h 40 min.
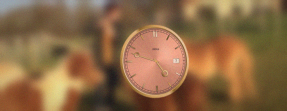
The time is 4 h 48 min
